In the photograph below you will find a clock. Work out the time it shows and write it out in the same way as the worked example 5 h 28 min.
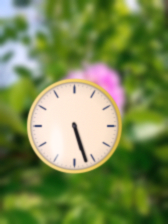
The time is 5 h 27 min
